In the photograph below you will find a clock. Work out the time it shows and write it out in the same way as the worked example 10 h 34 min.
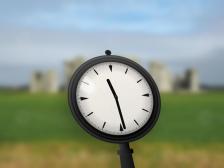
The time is 11 h 29 min
